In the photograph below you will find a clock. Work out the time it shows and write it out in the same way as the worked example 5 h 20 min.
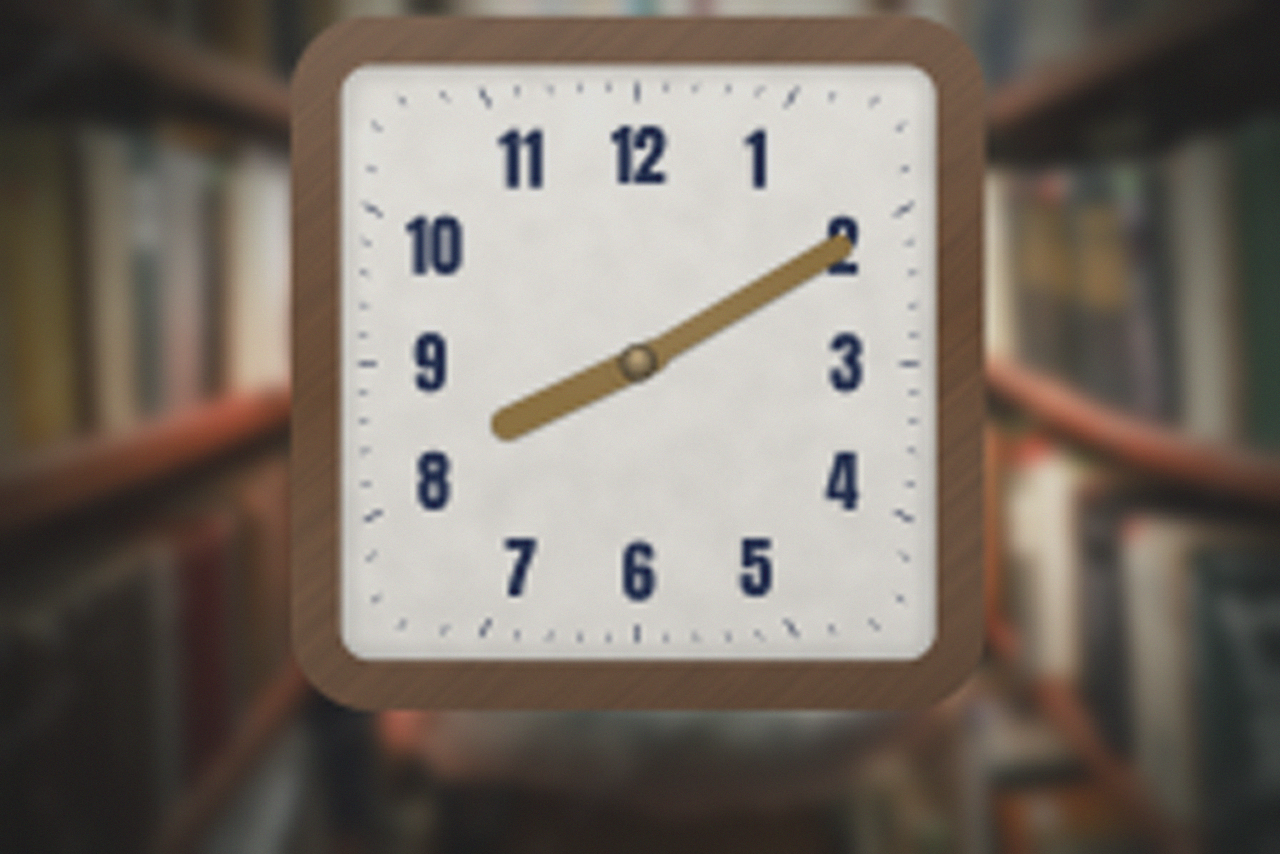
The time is 8 h 10 min
